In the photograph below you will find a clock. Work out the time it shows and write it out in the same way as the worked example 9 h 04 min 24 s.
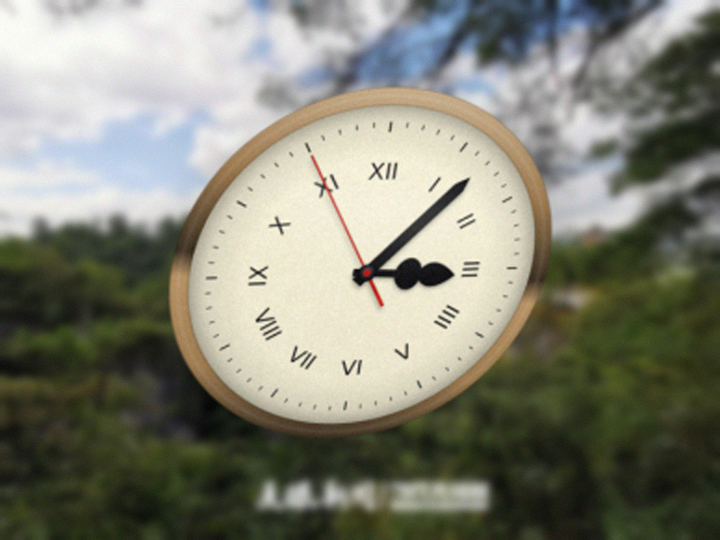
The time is 3 h 06 min 55 s
